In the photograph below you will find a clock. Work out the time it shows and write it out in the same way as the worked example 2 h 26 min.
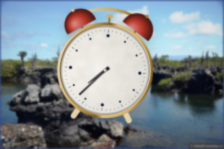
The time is 7 h 37 min
